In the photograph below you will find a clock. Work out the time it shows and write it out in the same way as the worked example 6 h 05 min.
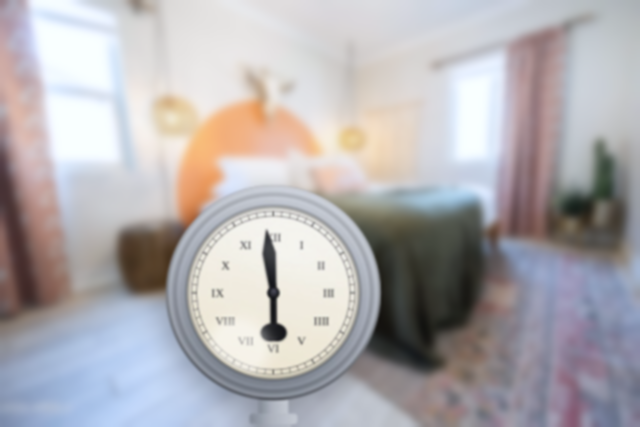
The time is 5 h 59 min
